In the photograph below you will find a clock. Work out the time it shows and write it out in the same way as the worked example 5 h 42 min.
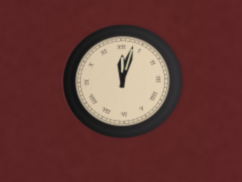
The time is 12 h 03 min
